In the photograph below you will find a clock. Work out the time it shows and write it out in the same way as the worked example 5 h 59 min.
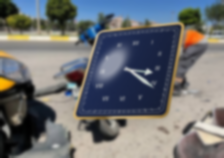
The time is 3 h 21 min
